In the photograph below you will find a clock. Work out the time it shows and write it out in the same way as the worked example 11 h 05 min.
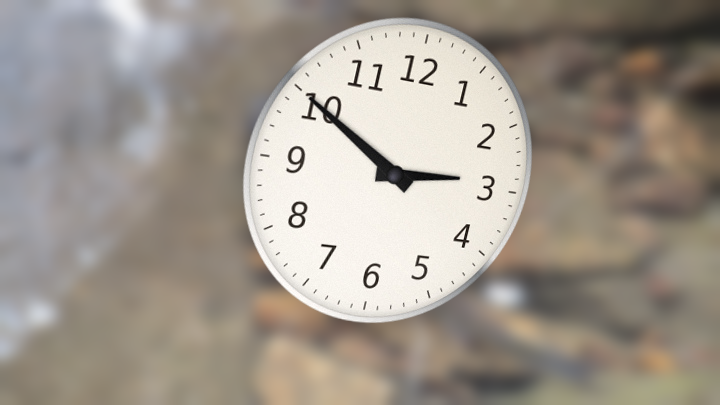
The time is 2 h 50 min
